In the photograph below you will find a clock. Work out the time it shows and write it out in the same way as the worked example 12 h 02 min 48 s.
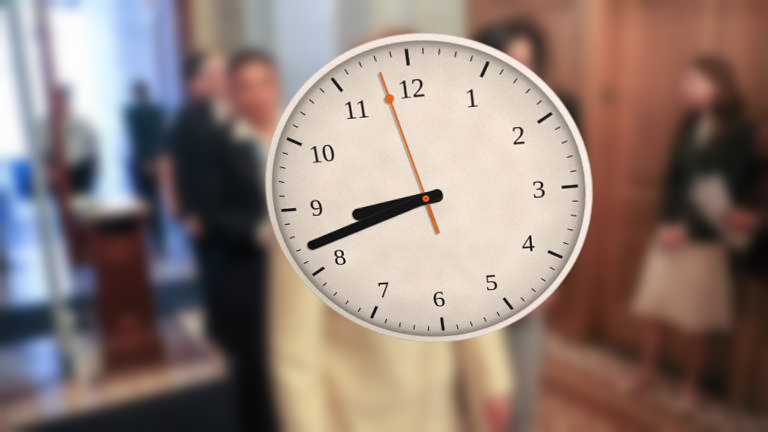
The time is 8 h 41 min 58 s
